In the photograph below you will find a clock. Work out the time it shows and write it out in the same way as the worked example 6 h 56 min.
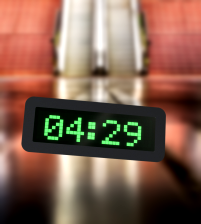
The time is 4 h 29 min
